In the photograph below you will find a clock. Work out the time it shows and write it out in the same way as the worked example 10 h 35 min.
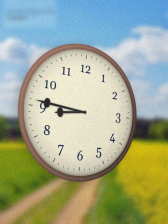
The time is 8 h 46 min
